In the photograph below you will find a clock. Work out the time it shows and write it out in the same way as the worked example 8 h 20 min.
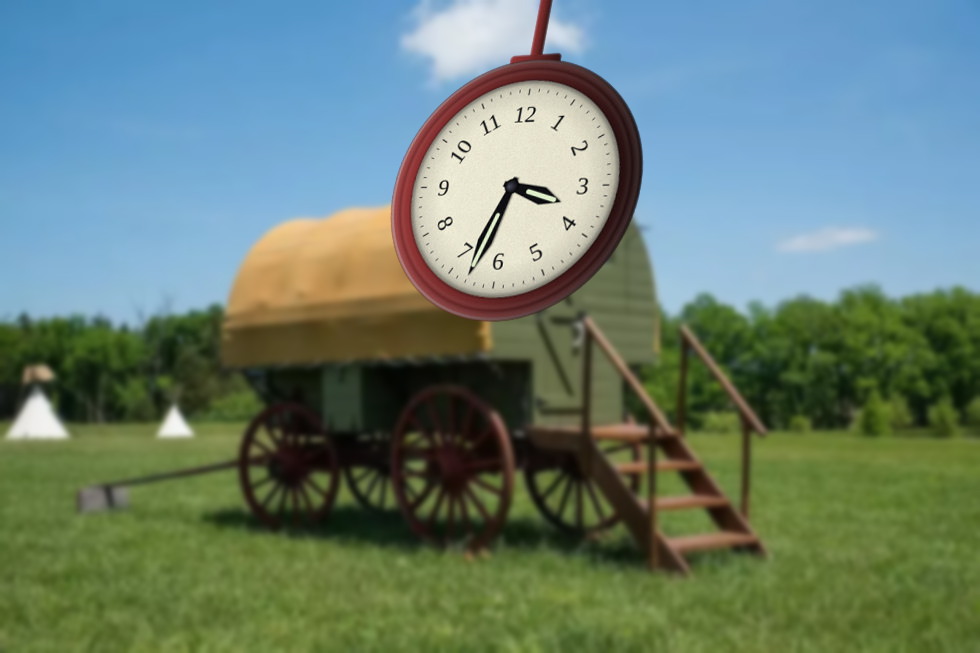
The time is 3 h 33 min
